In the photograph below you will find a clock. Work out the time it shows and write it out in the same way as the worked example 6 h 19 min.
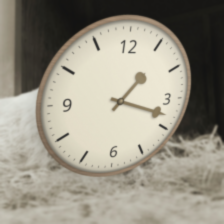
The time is 1 h 18 min
